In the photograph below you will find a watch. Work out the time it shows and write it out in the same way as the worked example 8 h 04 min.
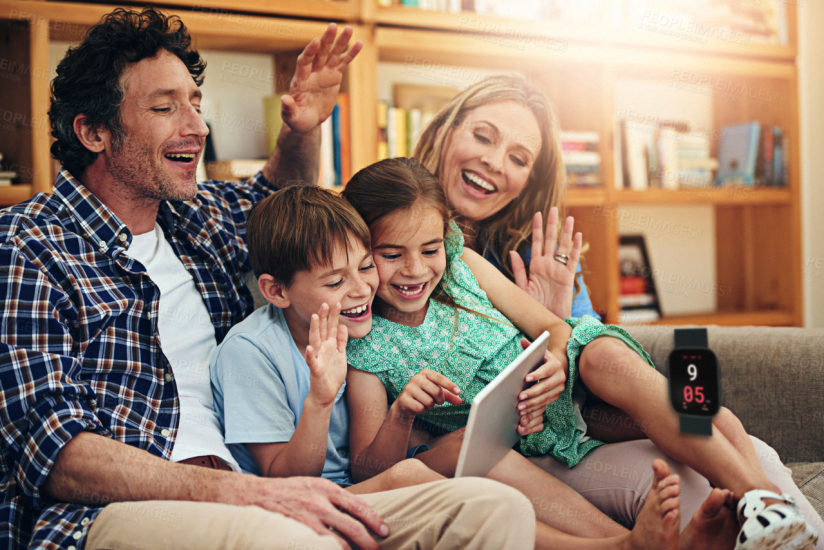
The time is 9 h 05 min
